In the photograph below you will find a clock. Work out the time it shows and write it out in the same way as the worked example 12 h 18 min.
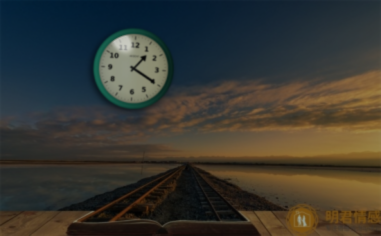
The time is 1 h 20 min
